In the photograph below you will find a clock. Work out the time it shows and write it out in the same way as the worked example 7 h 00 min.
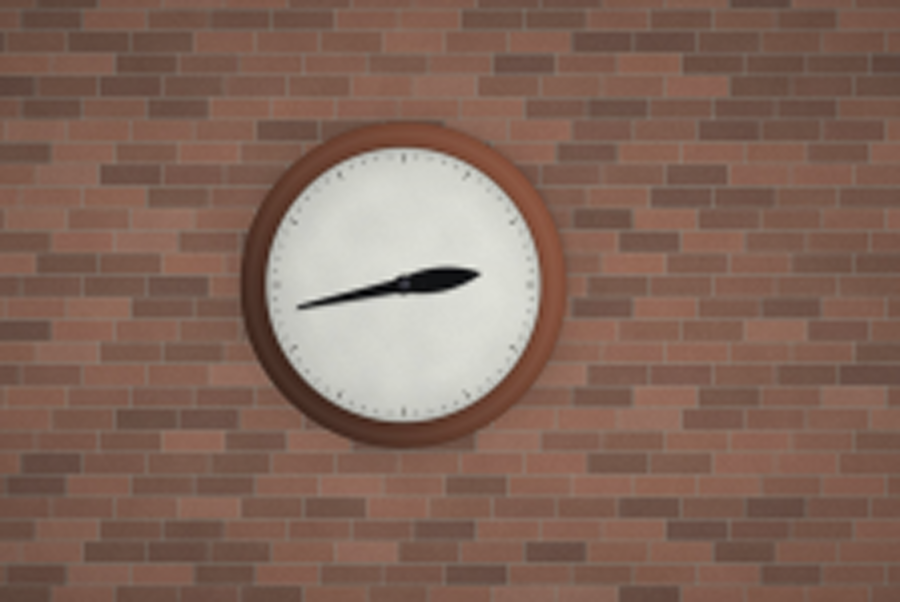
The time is 2 h 43 min
